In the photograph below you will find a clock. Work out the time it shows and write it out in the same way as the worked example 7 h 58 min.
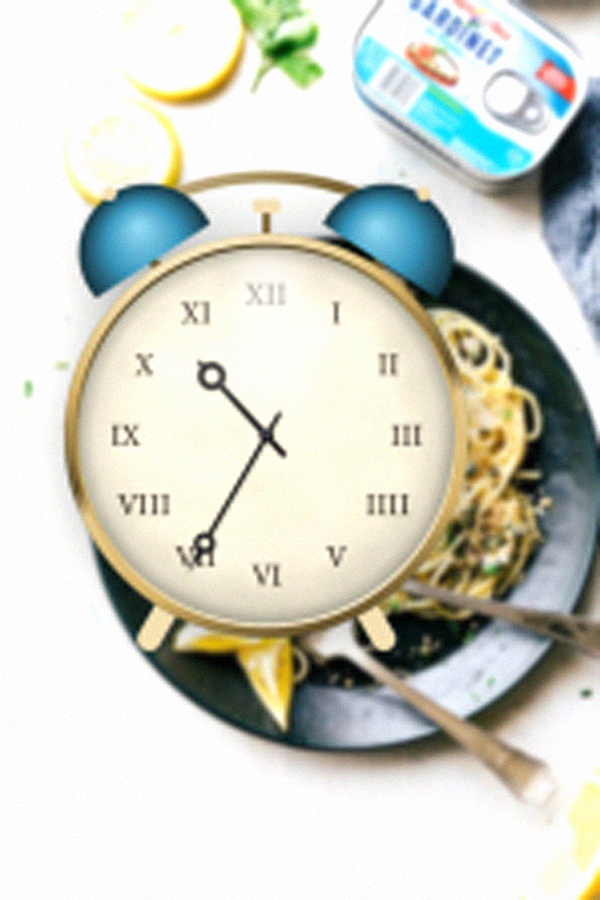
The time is 10 h 35 min
